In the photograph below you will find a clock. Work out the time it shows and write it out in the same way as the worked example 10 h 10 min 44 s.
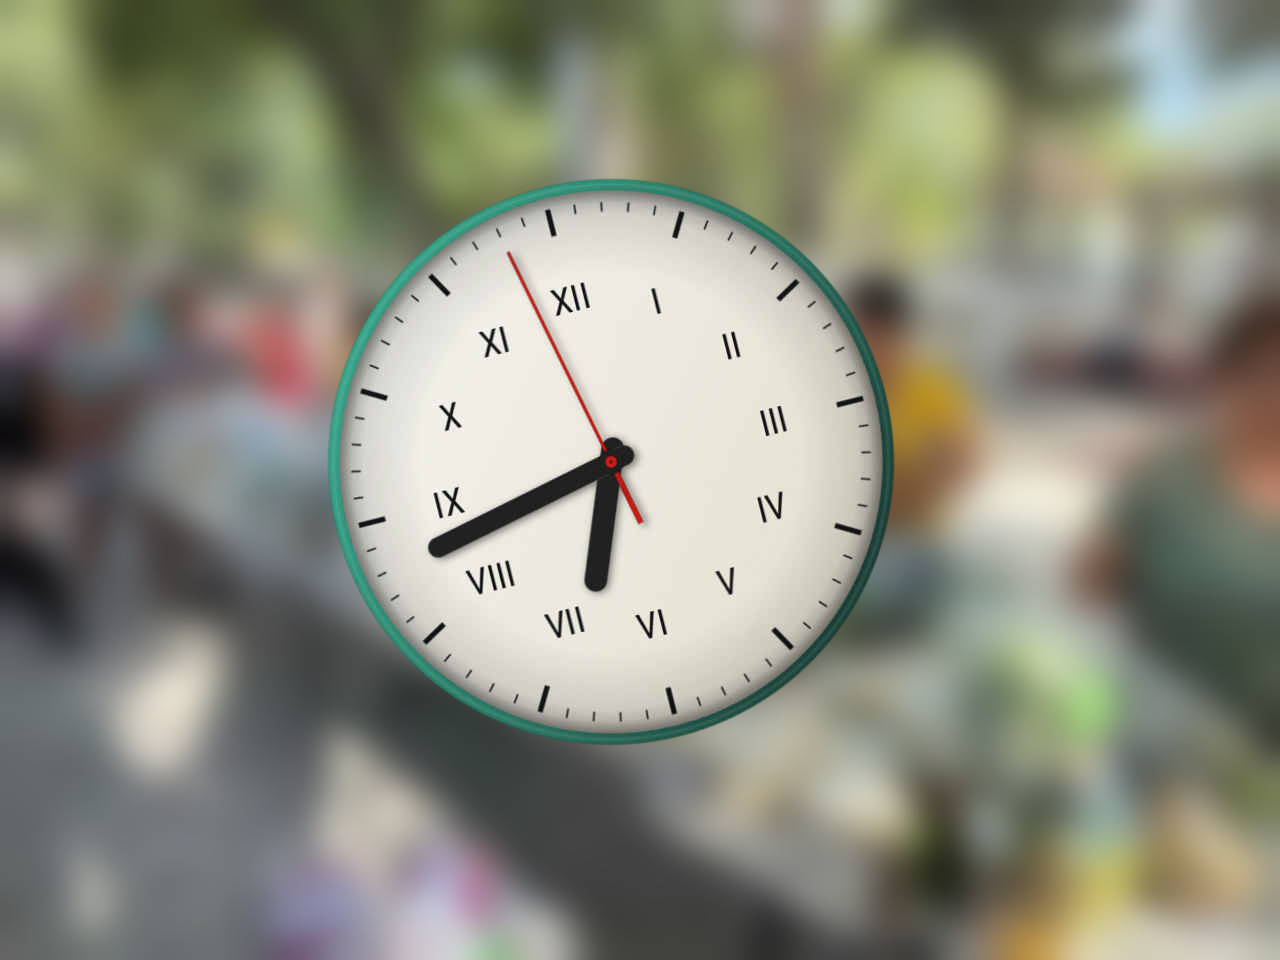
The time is 6 h 42 min 58 s
